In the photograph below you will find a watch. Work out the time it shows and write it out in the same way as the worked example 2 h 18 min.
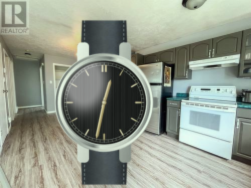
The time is 12 h 32 min
